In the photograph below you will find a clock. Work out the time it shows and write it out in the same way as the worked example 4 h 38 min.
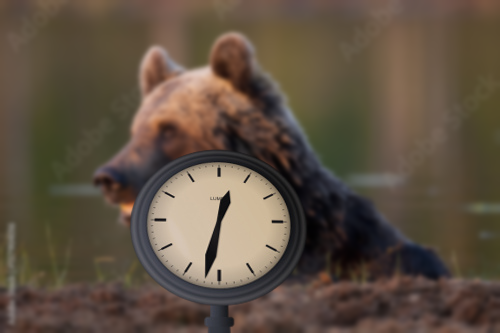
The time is 12 h 32 min
